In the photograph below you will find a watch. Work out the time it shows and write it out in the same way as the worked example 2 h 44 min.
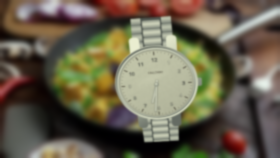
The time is 6 h 31 min
